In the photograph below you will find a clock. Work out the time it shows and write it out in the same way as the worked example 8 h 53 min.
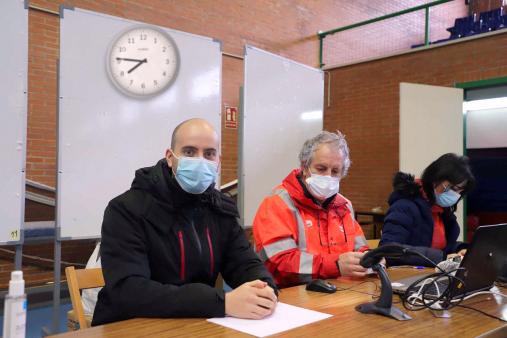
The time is 7 h 46 min
